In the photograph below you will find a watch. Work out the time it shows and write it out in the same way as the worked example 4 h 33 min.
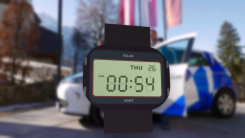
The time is 0 h 54 min
